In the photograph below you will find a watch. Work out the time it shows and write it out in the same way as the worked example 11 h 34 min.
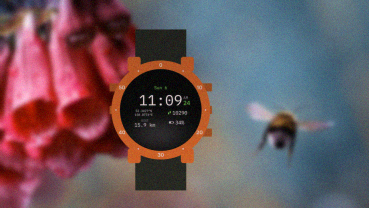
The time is 11 h 09 min
